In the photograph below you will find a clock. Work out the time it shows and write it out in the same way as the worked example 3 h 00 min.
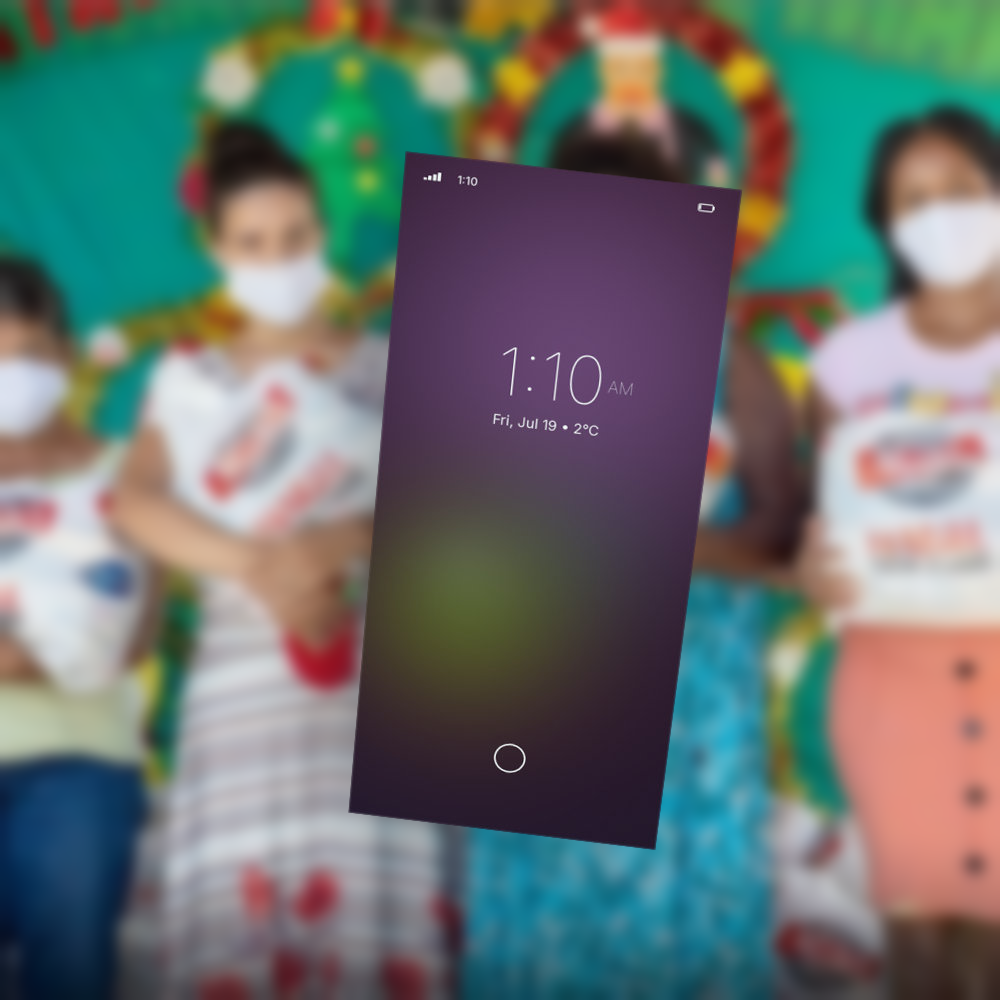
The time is 1 h 10 min
